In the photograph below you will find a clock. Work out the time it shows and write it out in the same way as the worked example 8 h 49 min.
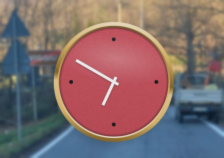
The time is 6 h 50 min
